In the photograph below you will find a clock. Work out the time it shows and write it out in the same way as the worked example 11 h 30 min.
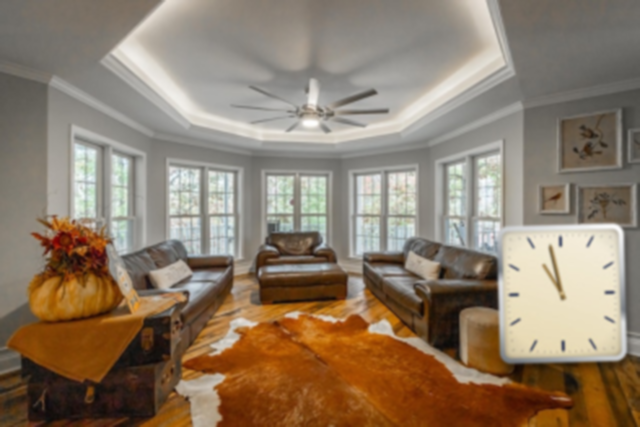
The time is 10 h 58 min
